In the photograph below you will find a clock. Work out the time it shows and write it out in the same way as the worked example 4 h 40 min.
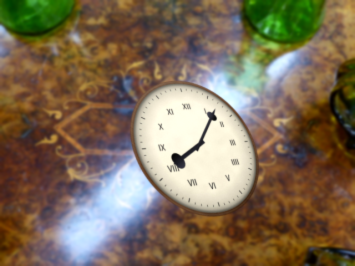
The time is 8 h 07 min
